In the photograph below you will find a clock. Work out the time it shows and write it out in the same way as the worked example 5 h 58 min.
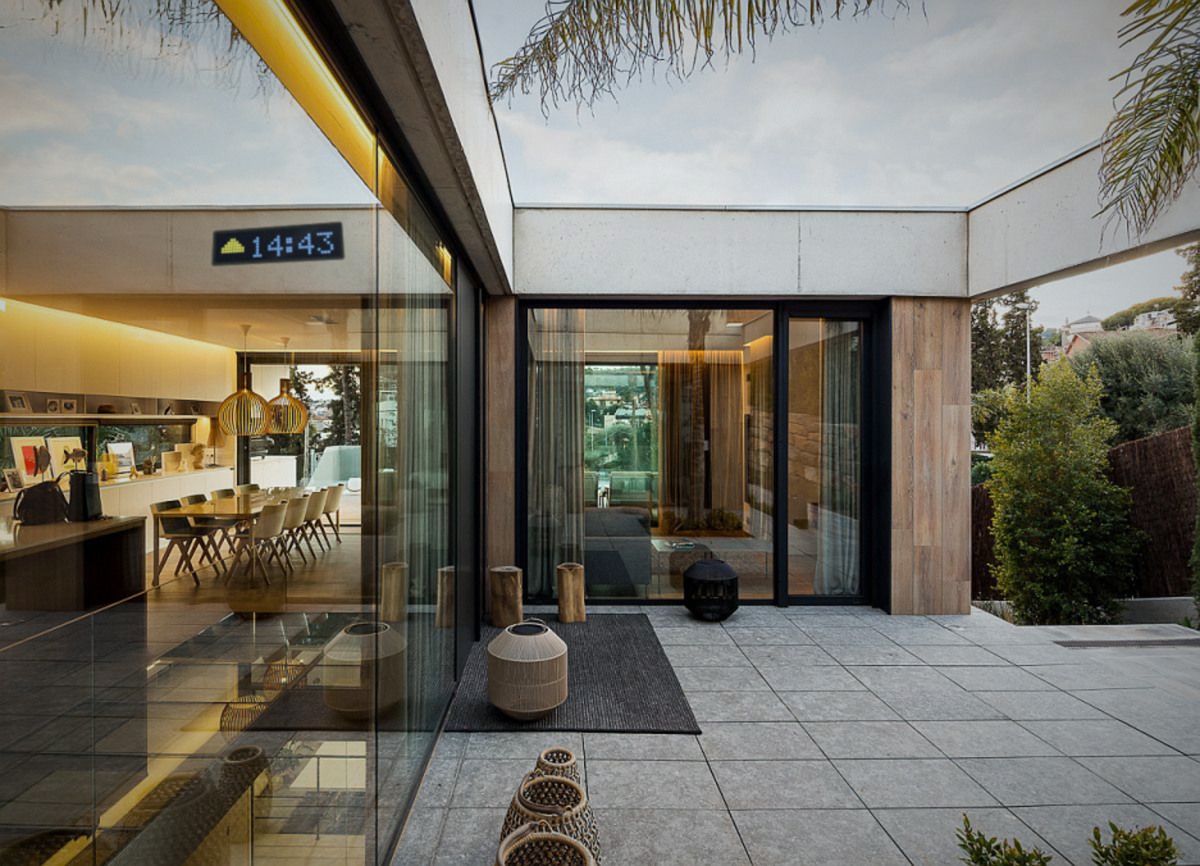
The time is 14 h 43 min
